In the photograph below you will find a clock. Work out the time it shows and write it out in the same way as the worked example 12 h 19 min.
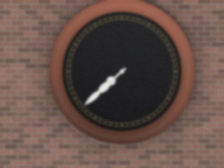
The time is 7 h 38 min
